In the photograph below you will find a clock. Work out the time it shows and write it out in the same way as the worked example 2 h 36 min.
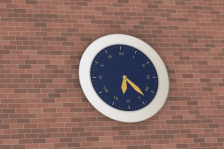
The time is 6 h 23 min
